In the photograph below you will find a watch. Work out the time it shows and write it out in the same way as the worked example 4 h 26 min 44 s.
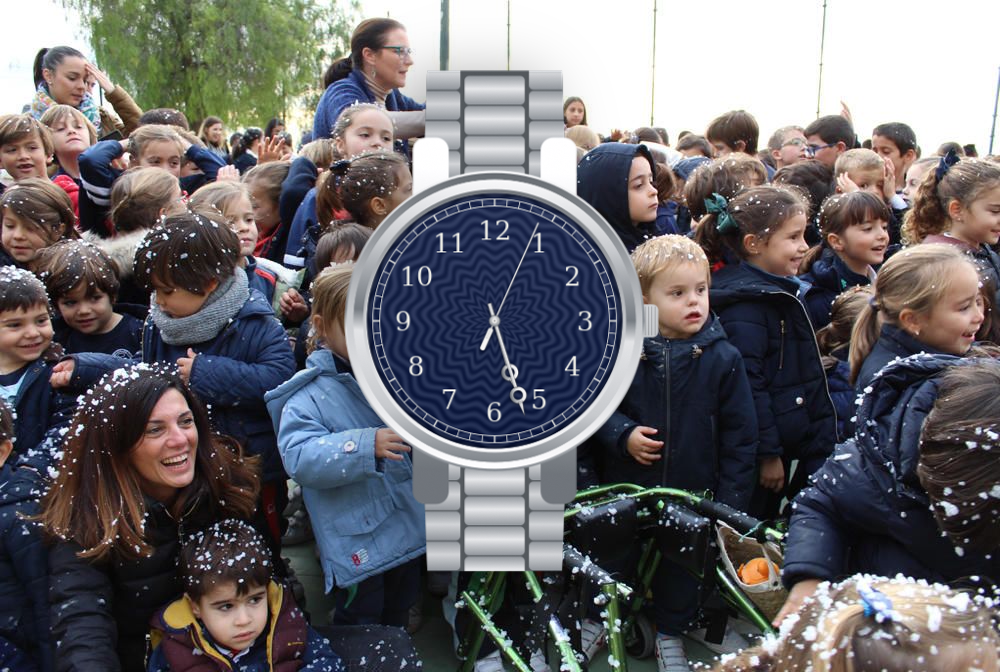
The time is 5 h 27 min 04 s
